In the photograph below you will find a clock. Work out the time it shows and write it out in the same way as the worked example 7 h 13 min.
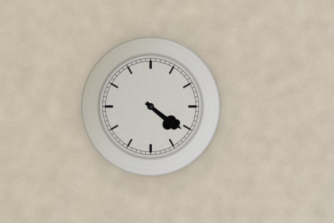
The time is 4 h 21 min
